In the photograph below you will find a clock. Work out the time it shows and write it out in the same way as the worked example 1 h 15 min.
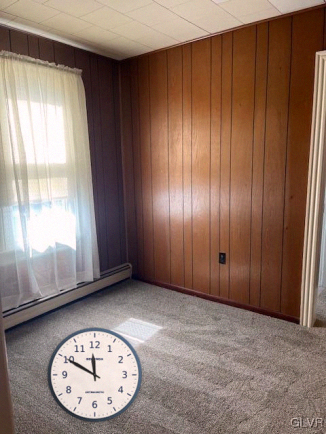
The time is 11 h 50 min
